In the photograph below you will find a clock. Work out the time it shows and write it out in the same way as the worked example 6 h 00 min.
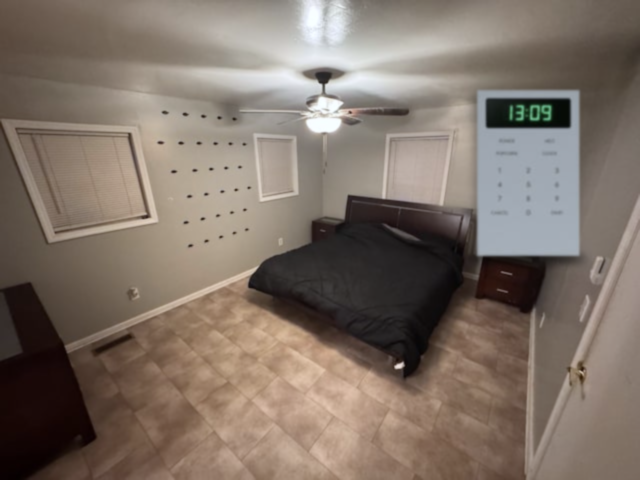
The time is 13 h 09 min
